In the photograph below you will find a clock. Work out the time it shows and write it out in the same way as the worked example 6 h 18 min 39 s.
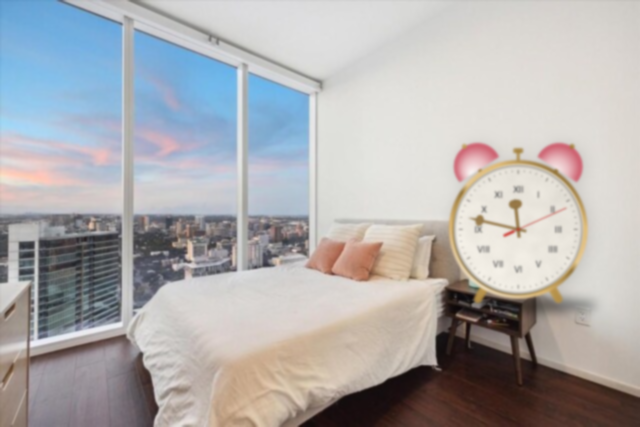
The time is 11 h 47 min 11 s
